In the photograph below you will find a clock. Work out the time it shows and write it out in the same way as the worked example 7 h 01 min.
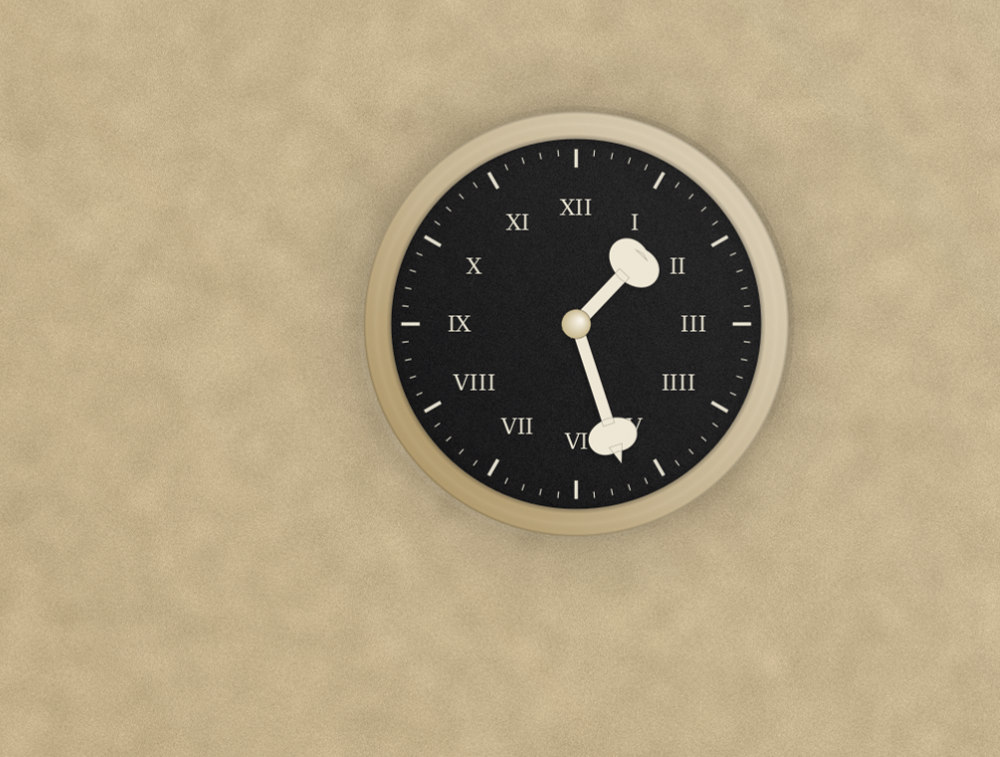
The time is 1 h 27 min
